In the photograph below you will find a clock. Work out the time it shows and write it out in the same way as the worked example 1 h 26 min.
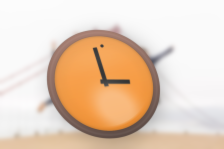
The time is 2 h 58 min
